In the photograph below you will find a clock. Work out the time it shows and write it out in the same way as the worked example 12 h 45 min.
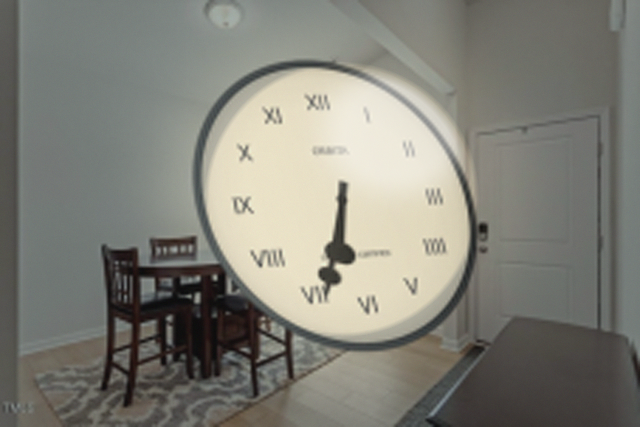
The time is 6 h 34 min
